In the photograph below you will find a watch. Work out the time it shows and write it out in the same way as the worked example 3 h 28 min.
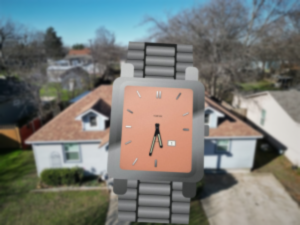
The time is 5 h 32 min
